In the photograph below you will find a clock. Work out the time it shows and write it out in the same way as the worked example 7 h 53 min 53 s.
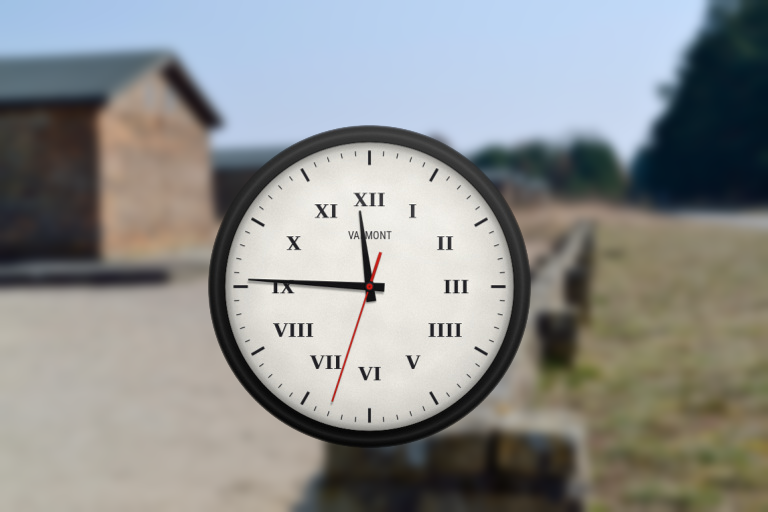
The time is 11 h 45 min 33 s
